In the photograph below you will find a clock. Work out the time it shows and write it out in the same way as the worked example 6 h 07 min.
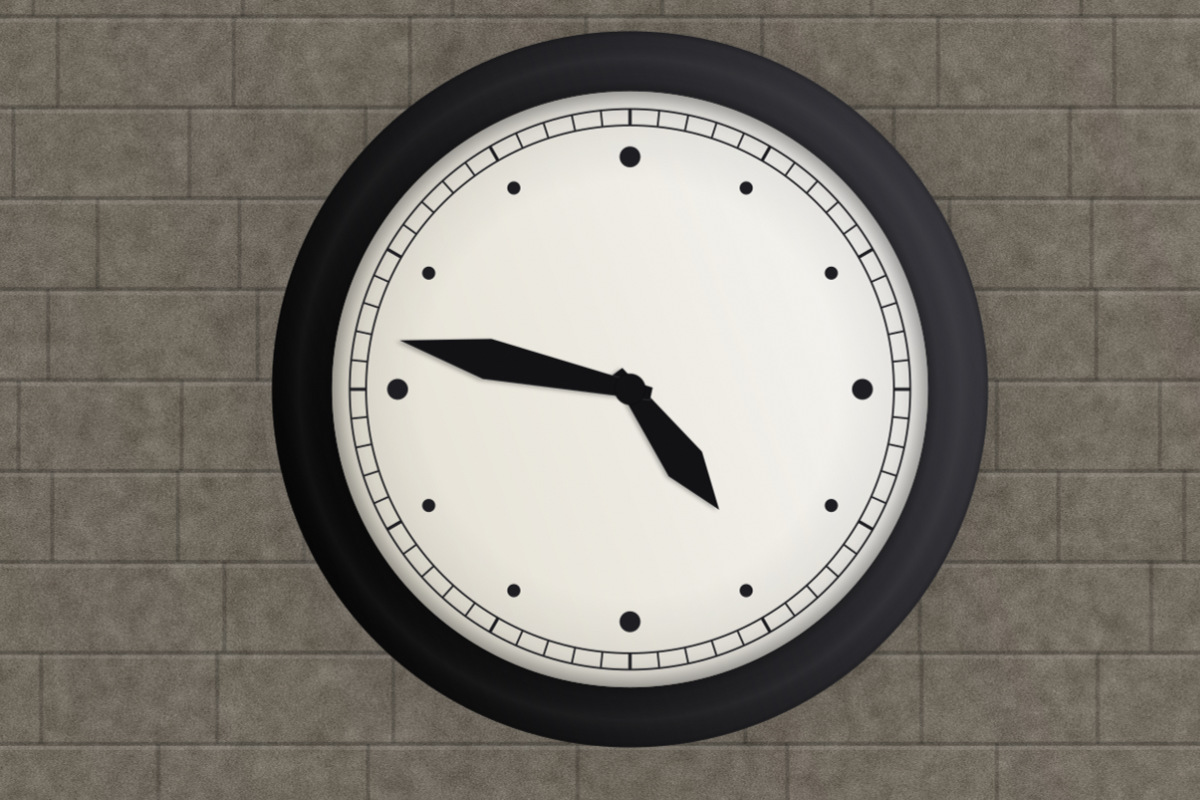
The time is 4 h 47 min
